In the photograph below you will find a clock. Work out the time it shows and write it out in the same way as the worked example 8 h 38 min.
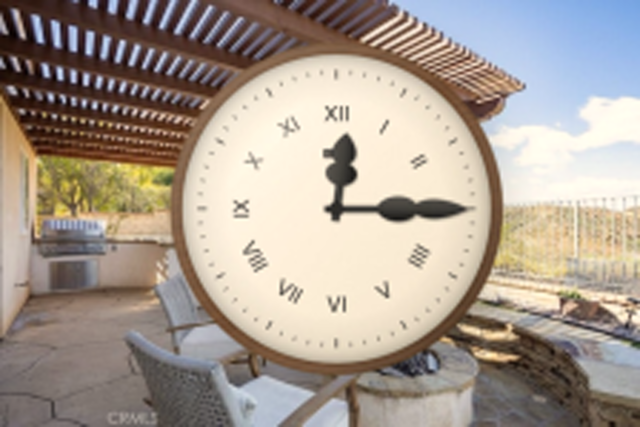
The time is 12 h 15 min
